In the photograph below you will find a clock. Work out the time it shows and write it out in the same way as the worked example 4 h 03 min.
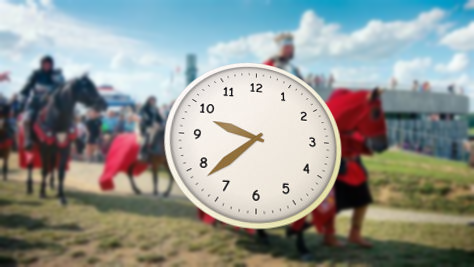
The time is 9 h 38 min
